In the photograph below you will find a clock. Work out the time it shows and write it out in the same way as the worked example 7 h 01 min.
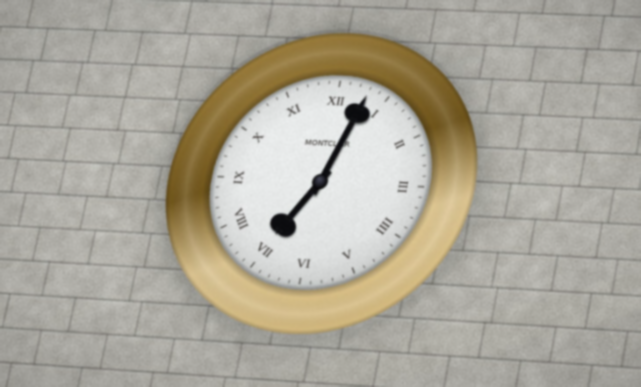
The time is 7 h 03 min
